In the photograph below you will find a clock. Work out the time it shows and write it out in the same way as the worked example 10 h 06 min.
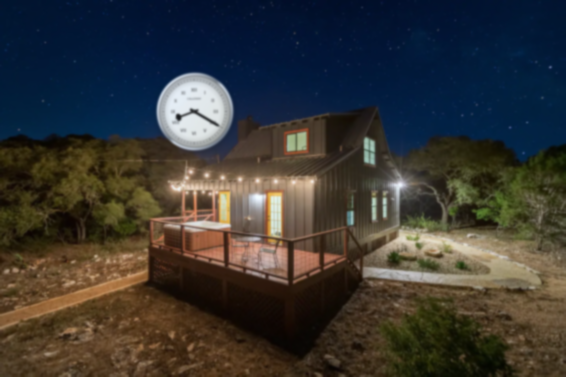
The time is 8 h 20 min
